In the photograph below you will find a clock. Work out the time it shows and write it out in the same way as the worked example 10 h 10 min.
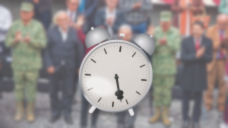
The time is 5 h 27 min
